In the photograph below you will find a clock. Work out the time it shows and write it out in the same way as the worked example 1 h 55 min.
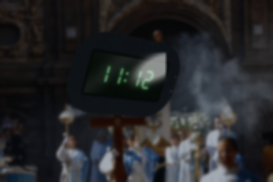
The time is 11 h 12 min
